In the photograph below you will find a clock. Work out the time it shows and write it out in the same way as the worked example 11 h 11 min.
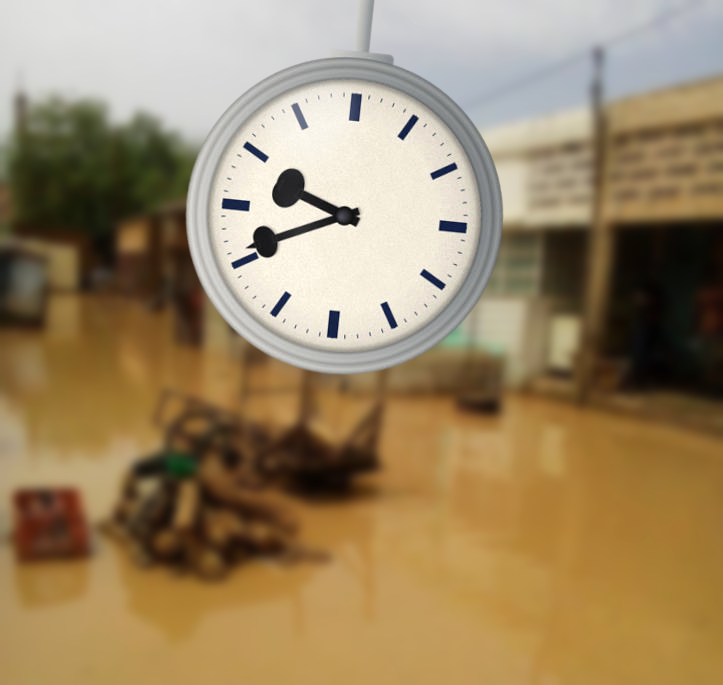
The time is 9 h 41 min
